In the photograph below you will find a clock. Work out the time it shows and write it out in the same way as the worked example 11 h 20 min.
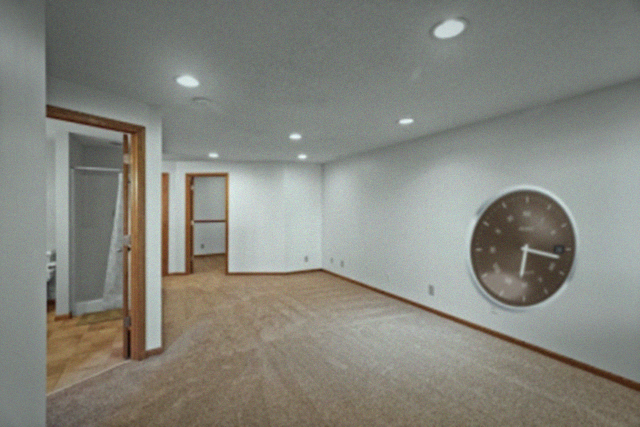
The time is 6 h 17 min
